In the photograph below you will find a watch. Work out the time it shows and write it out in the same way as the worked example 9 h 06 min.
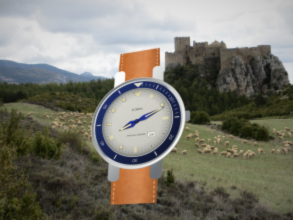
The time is 8 h 11 min
